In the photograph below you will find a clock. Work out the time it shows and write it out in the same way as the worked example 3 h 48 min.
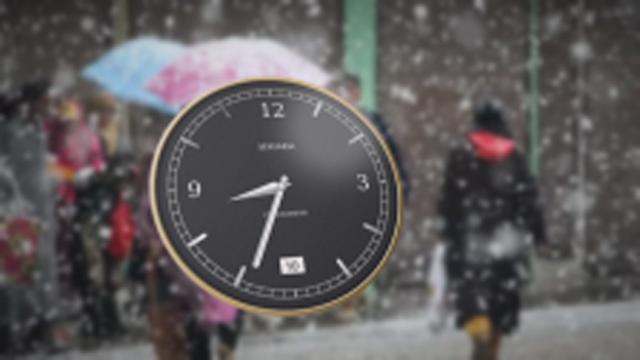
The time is 8 h 34 min
